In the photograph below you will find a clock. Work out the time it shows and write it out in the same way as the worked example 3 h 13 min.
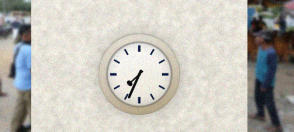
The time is 7 h 34 min
